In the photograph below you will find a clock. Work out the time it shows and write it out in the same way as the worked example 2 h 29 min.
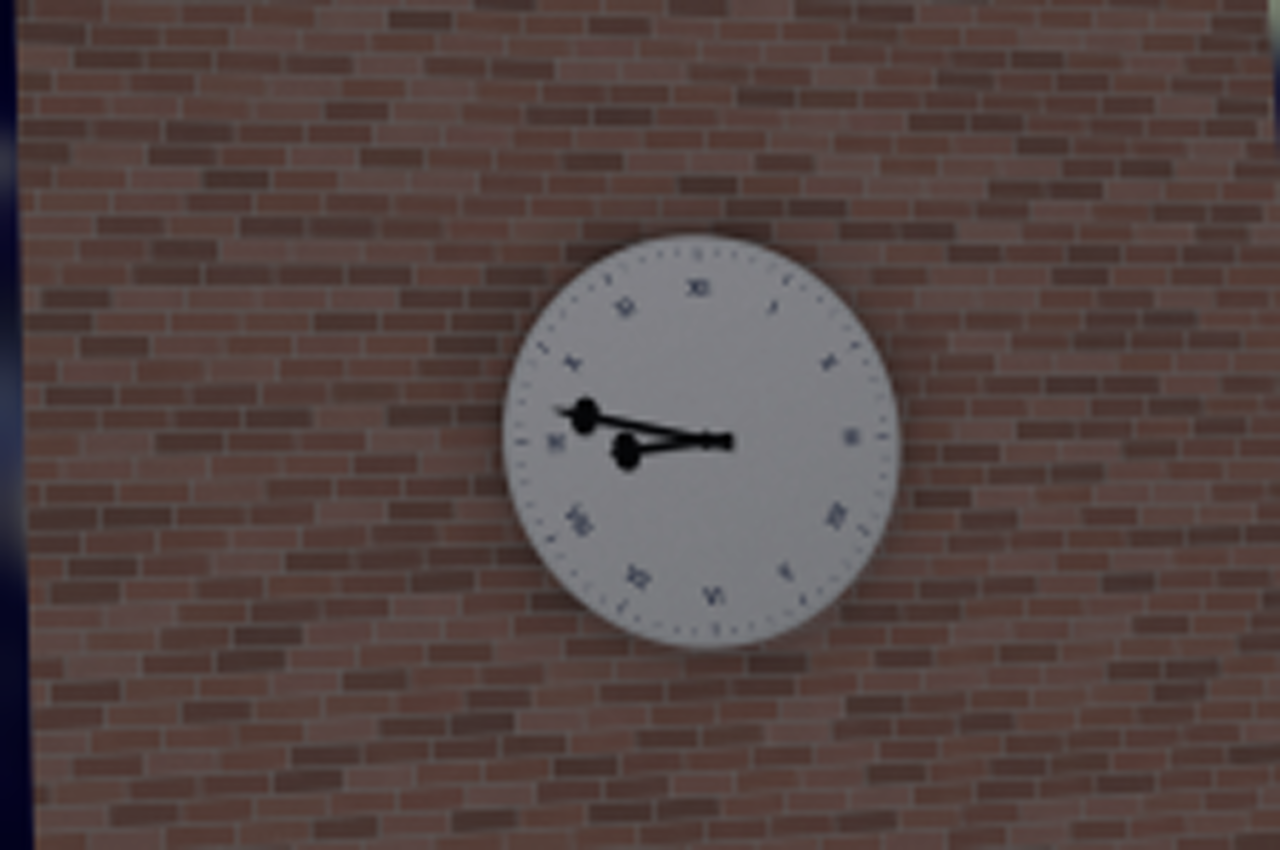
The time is 8 h 47 min
